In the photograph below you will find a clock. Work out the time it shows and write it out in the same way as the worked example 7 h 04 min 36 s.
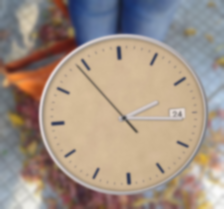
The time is 2 h 15 min 54 s
